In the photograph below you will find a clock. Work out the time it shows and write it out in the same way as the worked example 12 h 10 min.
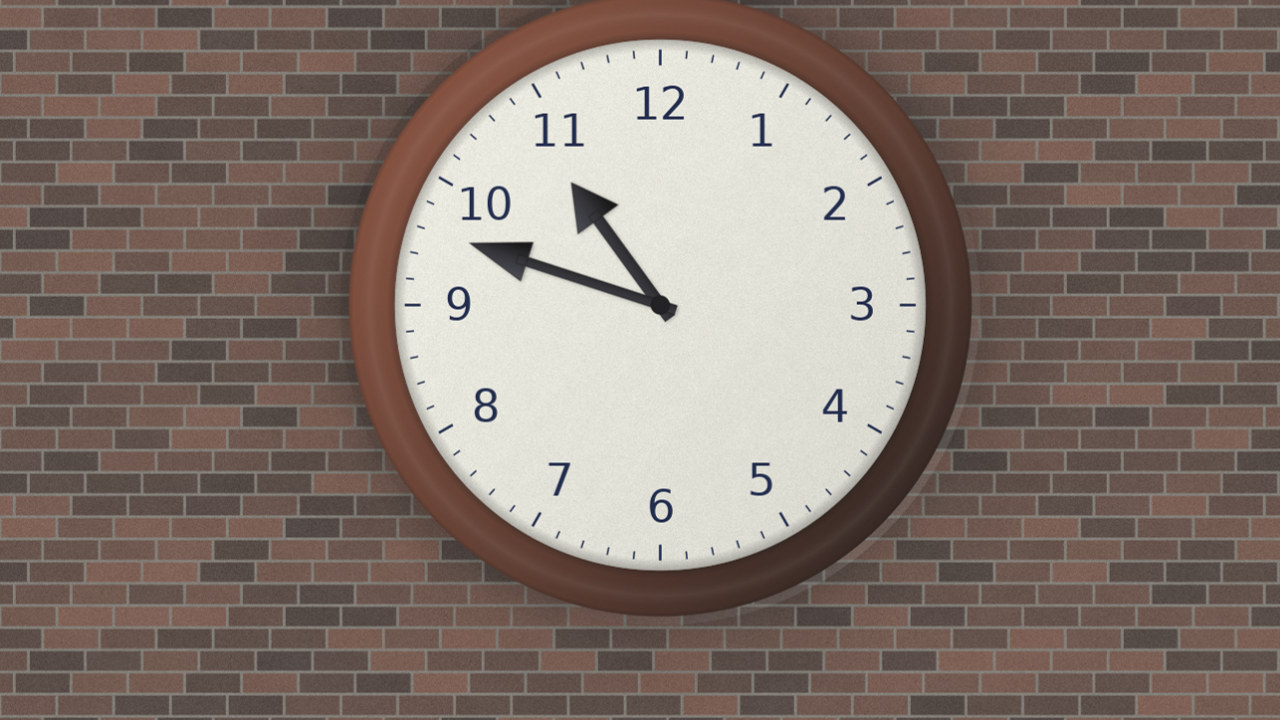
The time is 10 h 48 min
